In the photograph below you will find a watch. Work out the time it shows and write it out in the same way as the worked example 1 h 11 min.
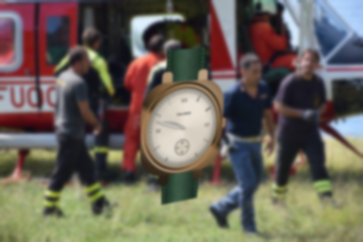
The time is 9 h 48 min
